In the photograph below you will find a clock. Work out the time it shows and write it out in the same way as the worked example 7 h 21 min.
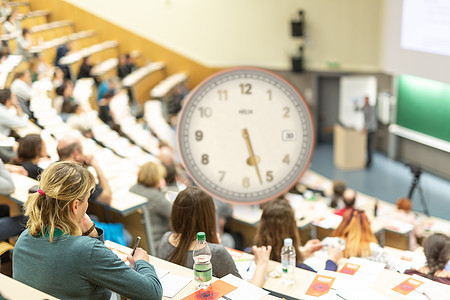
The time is 5 h 27 min
